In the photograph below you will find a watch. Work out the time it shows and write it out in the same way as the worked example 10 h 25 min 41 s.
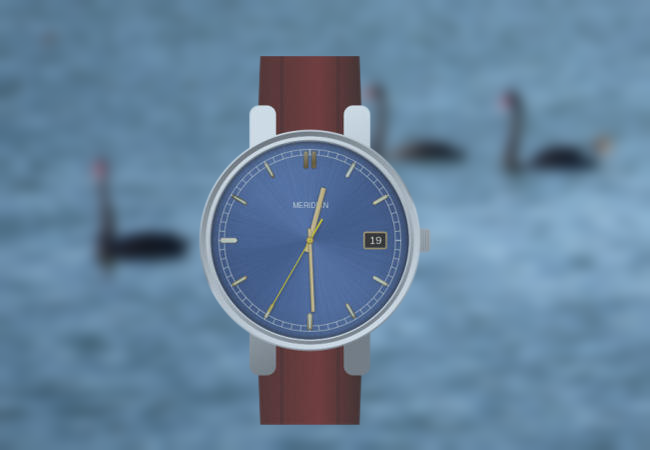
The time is 12 h 29 min 35 s
